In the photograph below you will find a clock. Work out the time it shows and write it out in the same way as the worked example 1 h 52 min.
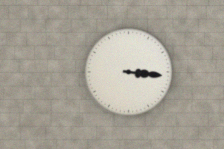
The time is 3 h 16 min
